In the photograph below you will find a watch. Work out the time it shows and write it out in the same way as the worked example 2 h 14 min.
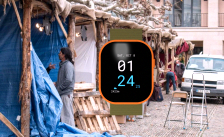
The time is 1 h 24 min
